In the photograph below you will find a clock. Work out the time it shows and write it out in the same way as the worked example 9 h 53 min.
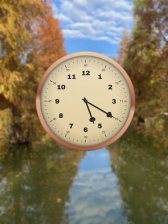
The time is 5 h 20 min
